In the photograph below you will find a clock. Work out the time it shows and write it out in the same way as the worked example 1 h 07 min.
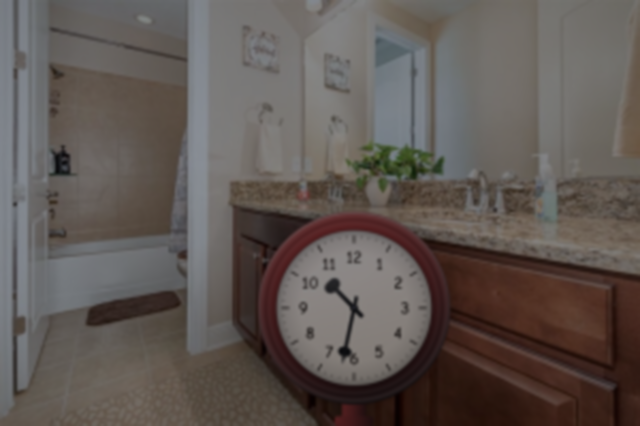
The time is 10 h 32 min
